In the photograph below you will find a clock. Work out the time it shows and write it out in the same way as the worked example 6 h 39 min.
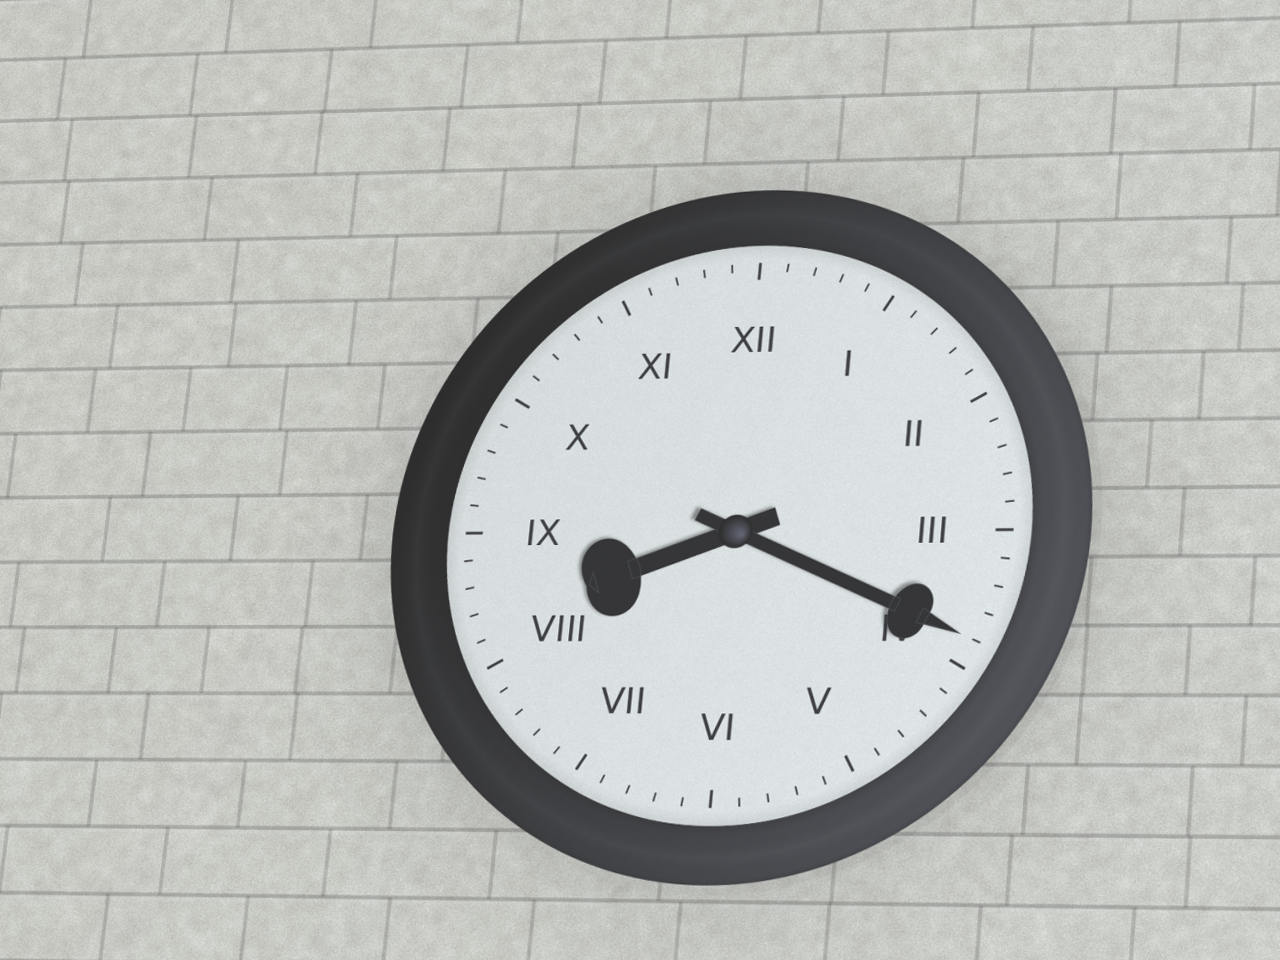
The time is 8 h 19 min
